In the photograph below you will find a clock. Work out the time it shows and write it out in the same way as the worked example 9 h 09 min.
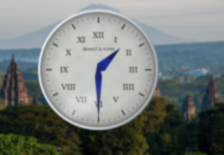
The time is 1 h 30 min
